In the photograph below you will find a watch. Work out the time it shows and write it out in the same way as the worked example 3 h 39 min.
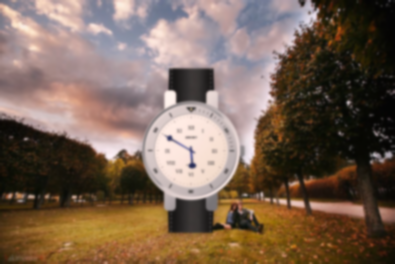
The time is 5 h 50 min
